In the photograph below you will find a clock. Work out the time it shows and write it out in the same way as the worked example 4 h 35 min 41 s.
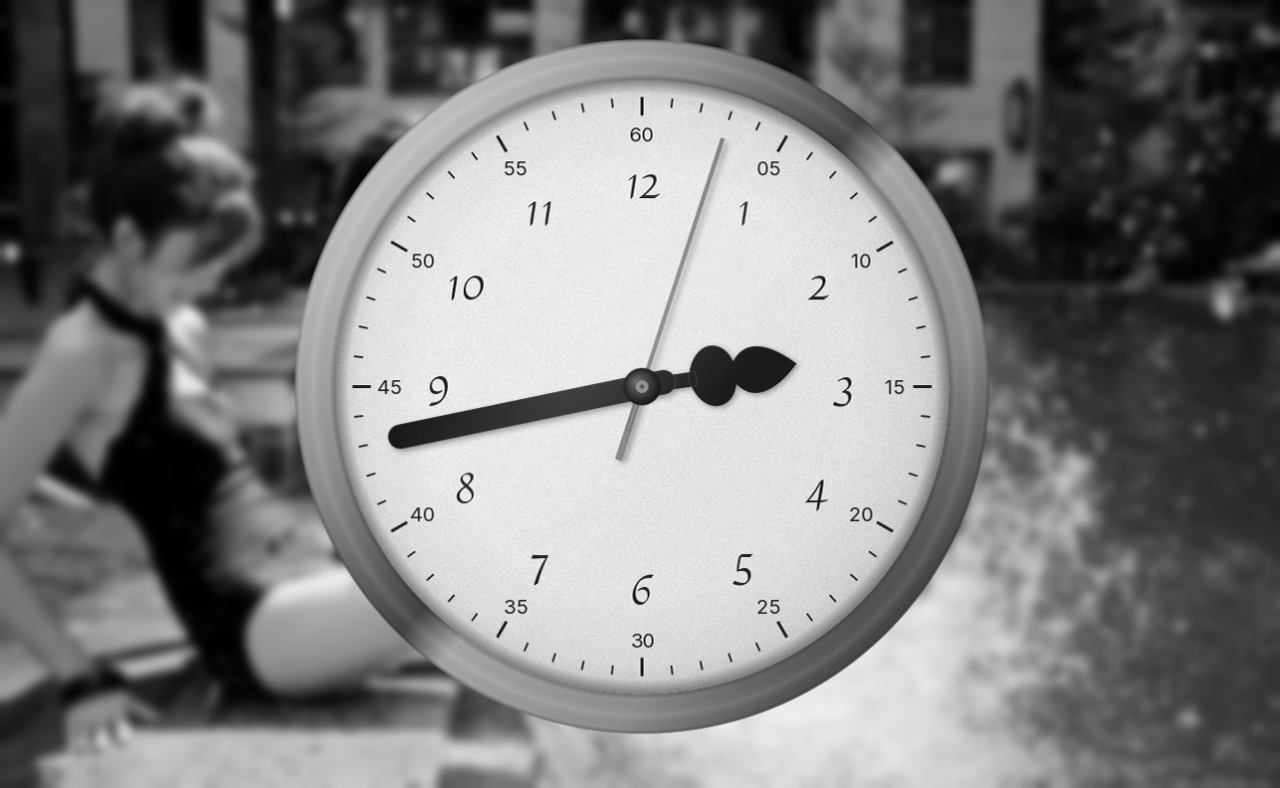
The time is 2 h 43 min 03 s
